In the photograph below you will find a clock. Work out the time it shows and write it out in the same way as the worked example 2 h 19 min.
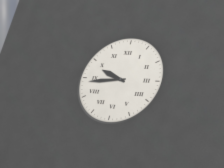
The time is 9 h 44 min
